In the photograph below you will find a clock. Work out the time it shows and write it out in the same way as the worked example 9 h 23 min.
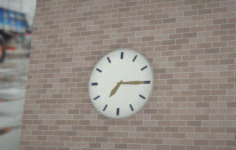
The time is 7 h 15 min
